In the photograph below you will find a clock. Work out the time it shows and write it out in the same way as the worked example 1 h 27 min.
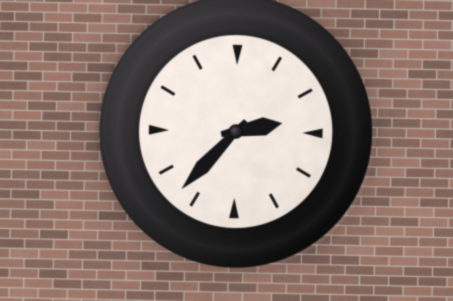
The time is 2 h 37 min
